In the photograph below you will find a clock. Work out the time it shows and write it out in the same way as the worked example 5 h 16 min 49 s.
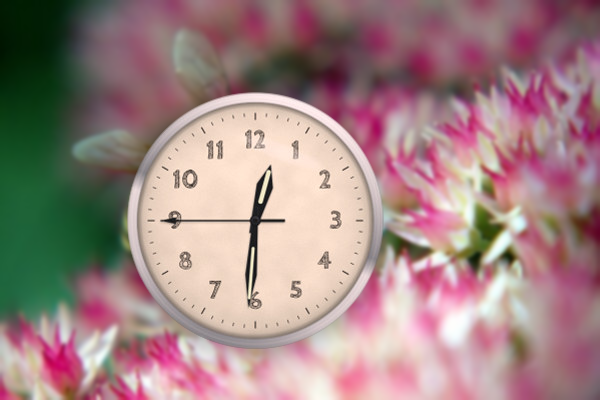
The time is 12 h 30 min 45 s
